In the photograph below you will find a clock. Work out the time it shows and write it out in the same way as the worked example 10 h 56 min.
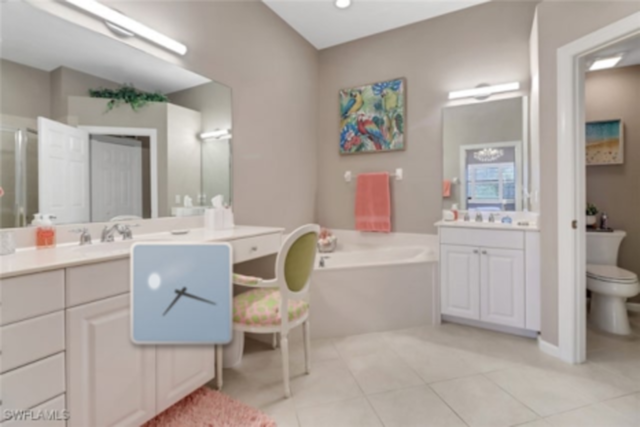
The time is 7 h 18 min
